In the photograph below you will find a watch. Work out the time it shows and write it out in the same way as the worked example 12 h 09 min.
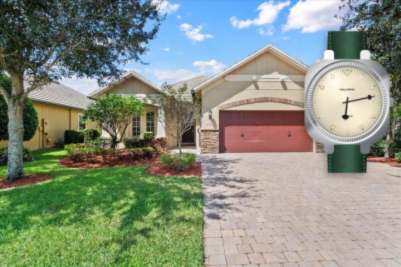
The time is 6 h 13 min
